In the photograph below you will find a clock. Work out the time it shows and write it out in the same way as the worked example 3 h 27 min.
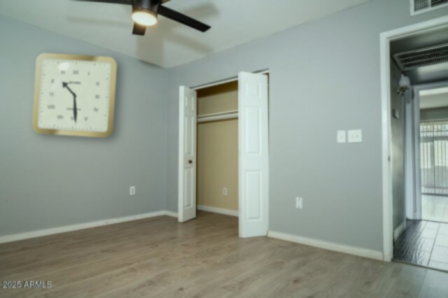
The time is 10 h 29 min
